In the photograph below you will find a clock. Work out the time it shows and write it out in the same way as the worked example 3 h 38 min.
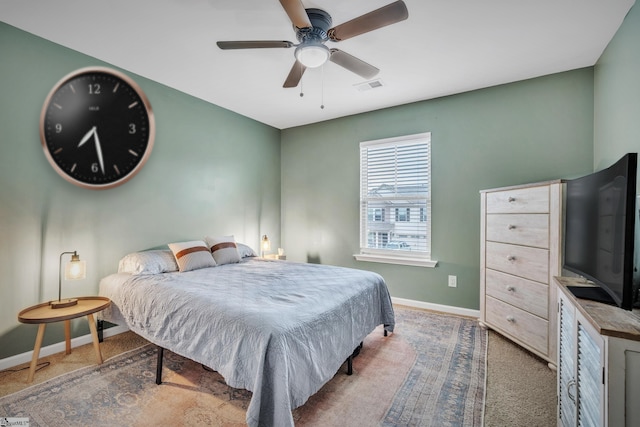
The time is 7 h 28 min
